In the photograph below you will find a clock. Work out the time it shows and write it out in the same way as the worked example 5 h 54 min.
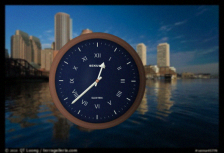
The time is 12 h 38 min
